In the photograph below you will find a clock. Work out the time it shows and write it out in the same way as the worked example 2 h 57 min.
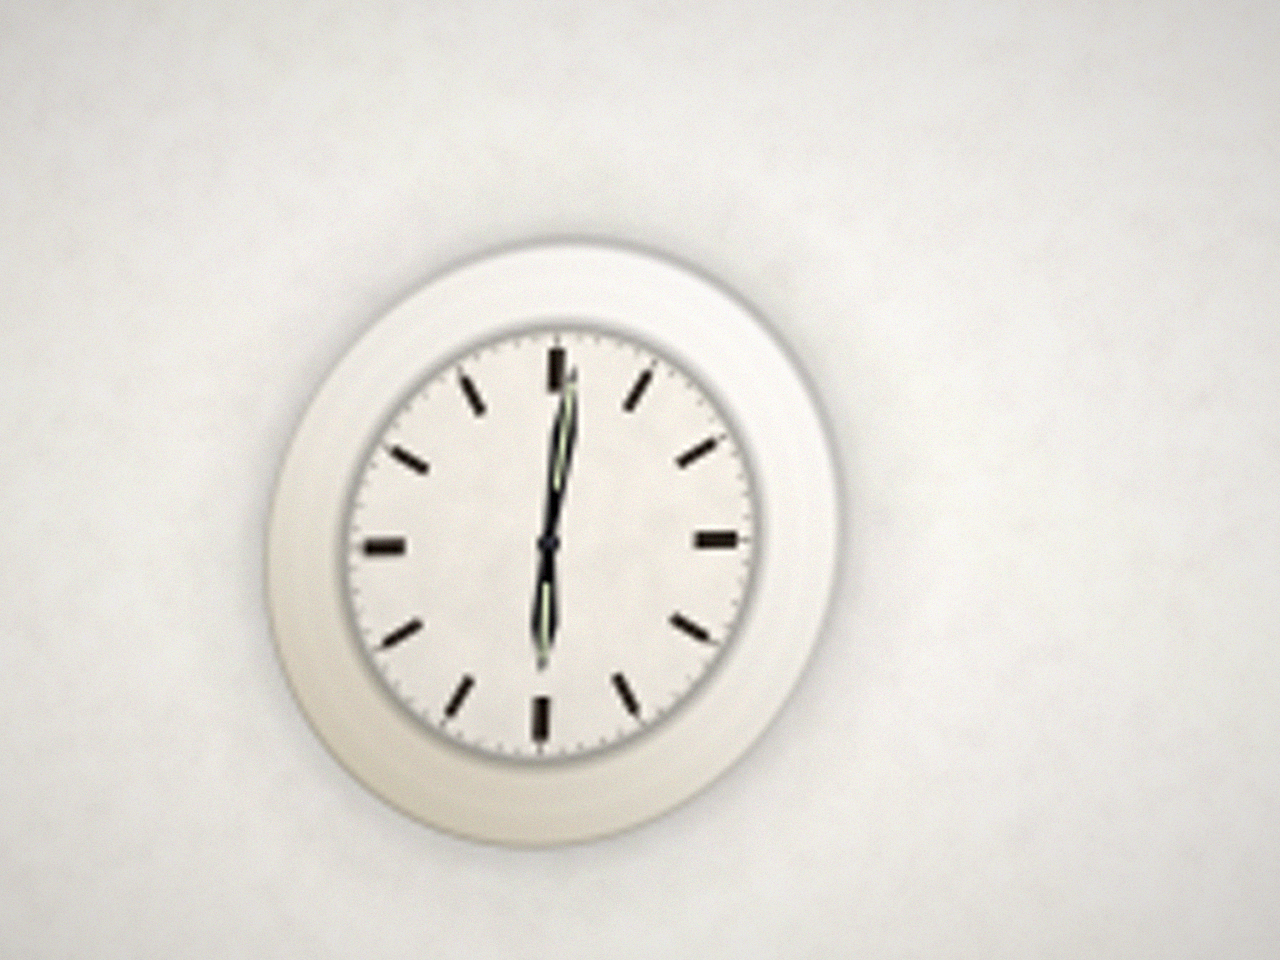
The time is 6 h 01 min
